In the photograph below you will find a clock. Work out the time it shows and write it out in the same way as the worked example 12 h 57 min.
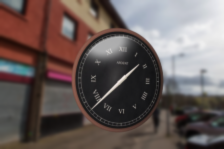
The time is 1 h 38 min
